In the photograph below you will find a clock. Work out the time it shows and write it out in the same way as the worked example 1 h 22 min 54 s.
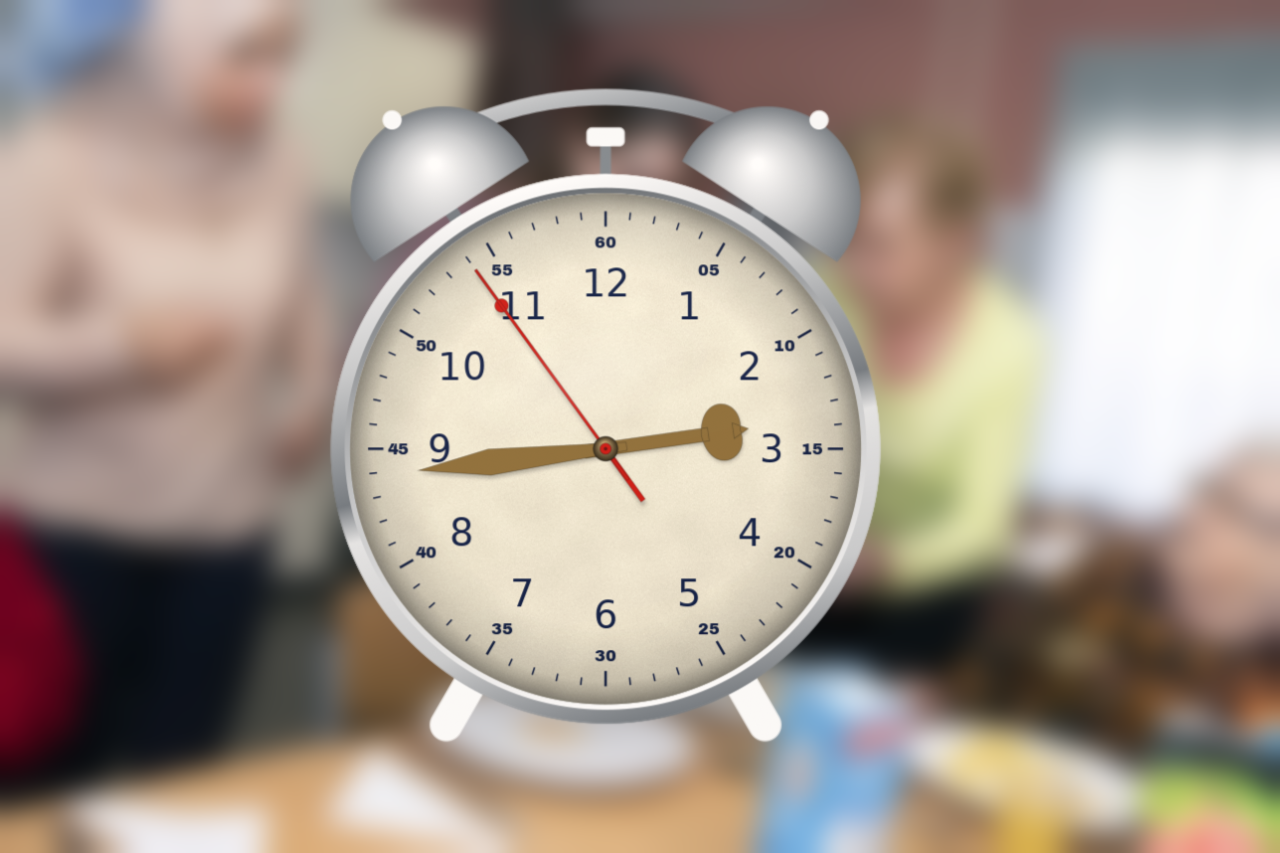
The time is 2 h 43 min 54 s
